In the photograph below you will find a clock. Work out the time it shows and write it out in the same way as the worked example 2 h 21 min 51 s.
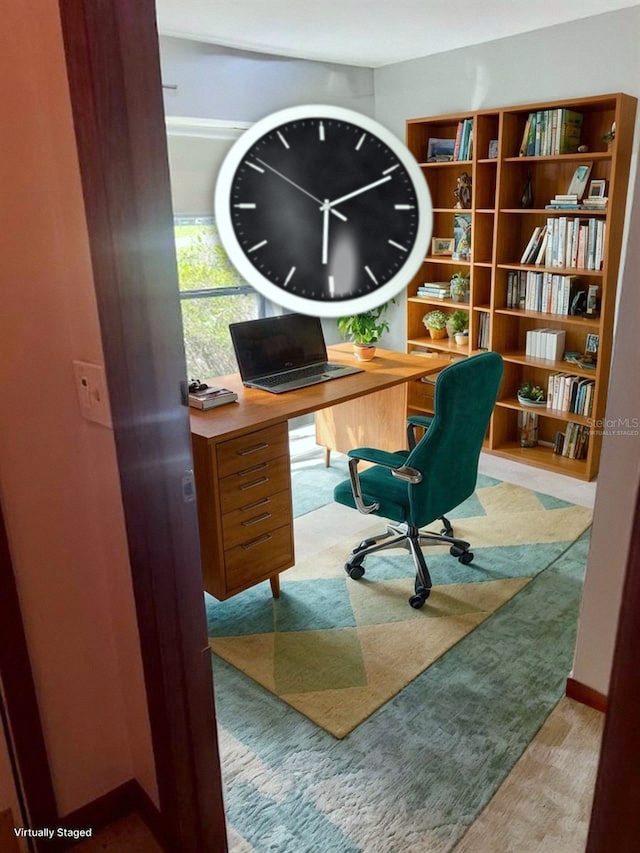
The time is 6 h 10 min 51 s
